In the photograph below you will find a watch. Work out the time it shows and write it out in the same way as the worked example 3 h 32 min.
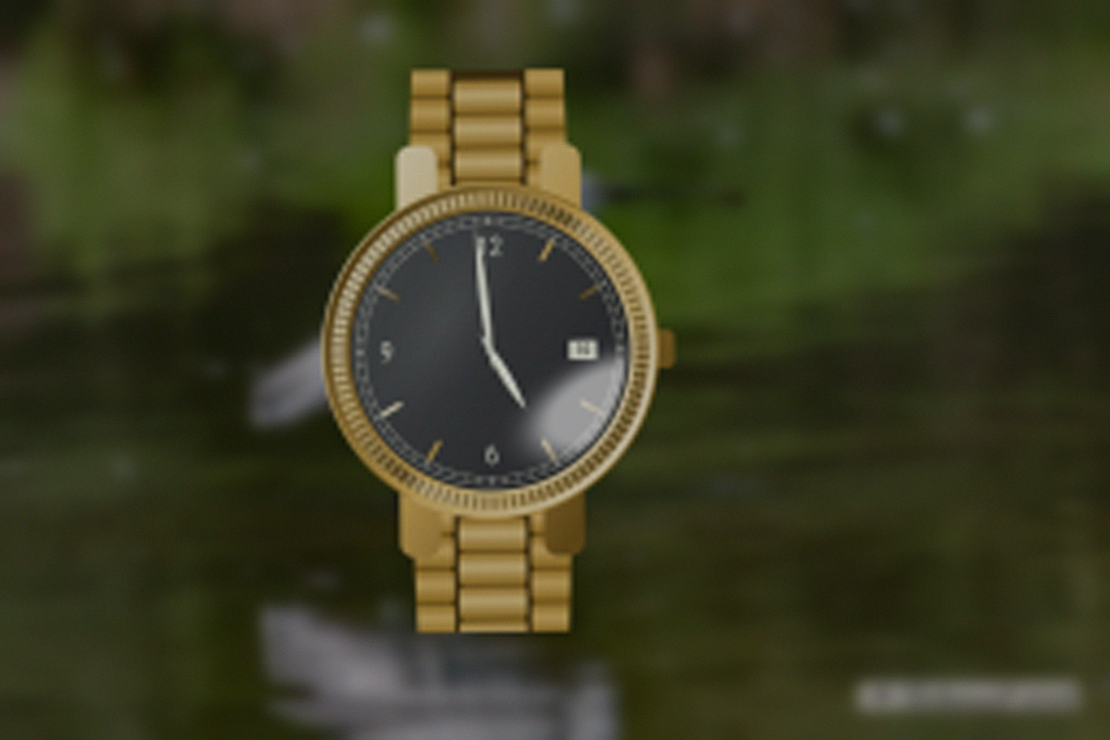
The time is 4 h 59 min
